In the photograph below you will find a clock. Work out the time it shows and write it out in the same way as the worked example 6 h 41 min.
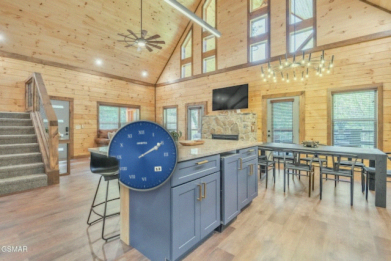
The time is 2 h 10 min
